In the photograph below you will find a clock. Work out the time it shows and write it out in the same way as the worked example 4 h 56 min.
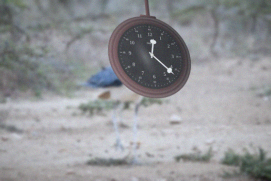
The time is 12 h 22 min
